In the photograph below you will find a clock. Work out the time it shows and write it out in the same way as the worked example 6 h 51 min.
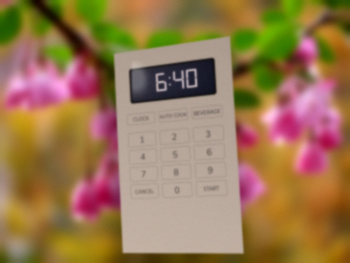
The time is 6 h 40 min
